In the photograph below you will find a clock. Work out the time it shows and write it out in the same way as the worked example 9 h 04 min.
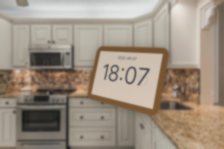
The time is 18 h 07 min
